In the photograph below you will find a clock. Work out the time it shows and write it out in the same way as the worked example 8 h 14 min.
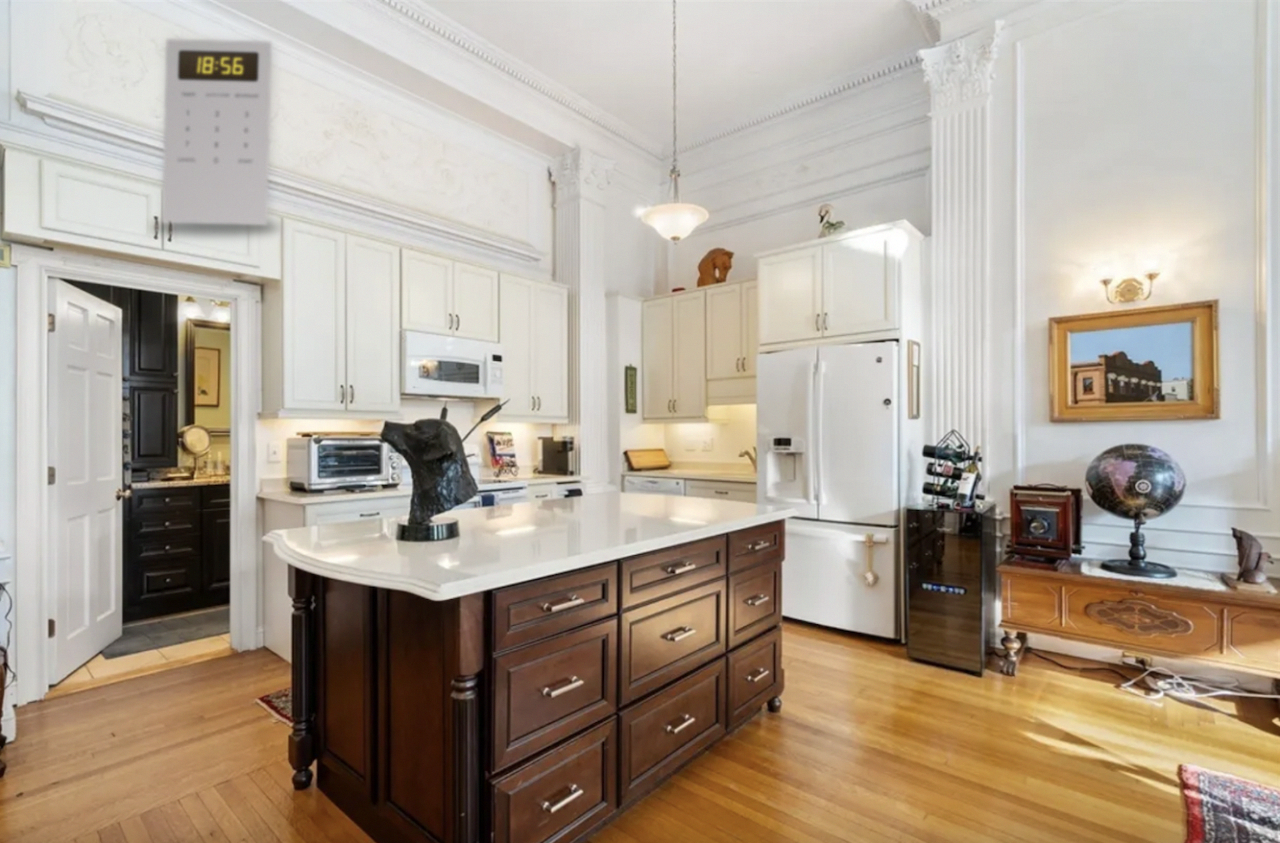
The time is 18 h 56 min
